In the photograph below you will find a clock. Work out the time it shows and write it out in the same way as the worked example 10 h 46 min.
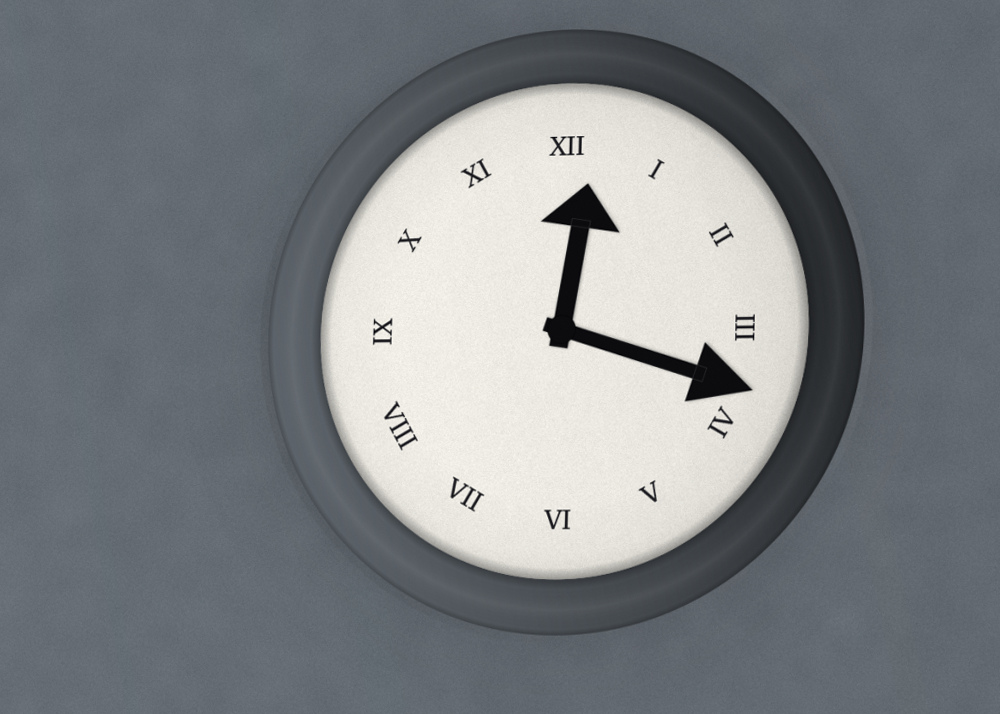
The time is 12 h 18 min
